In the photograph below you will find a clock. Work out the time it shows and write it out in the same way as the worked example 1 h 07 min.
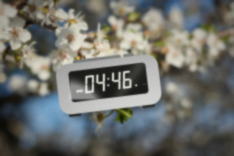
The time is 4 h 46 min
